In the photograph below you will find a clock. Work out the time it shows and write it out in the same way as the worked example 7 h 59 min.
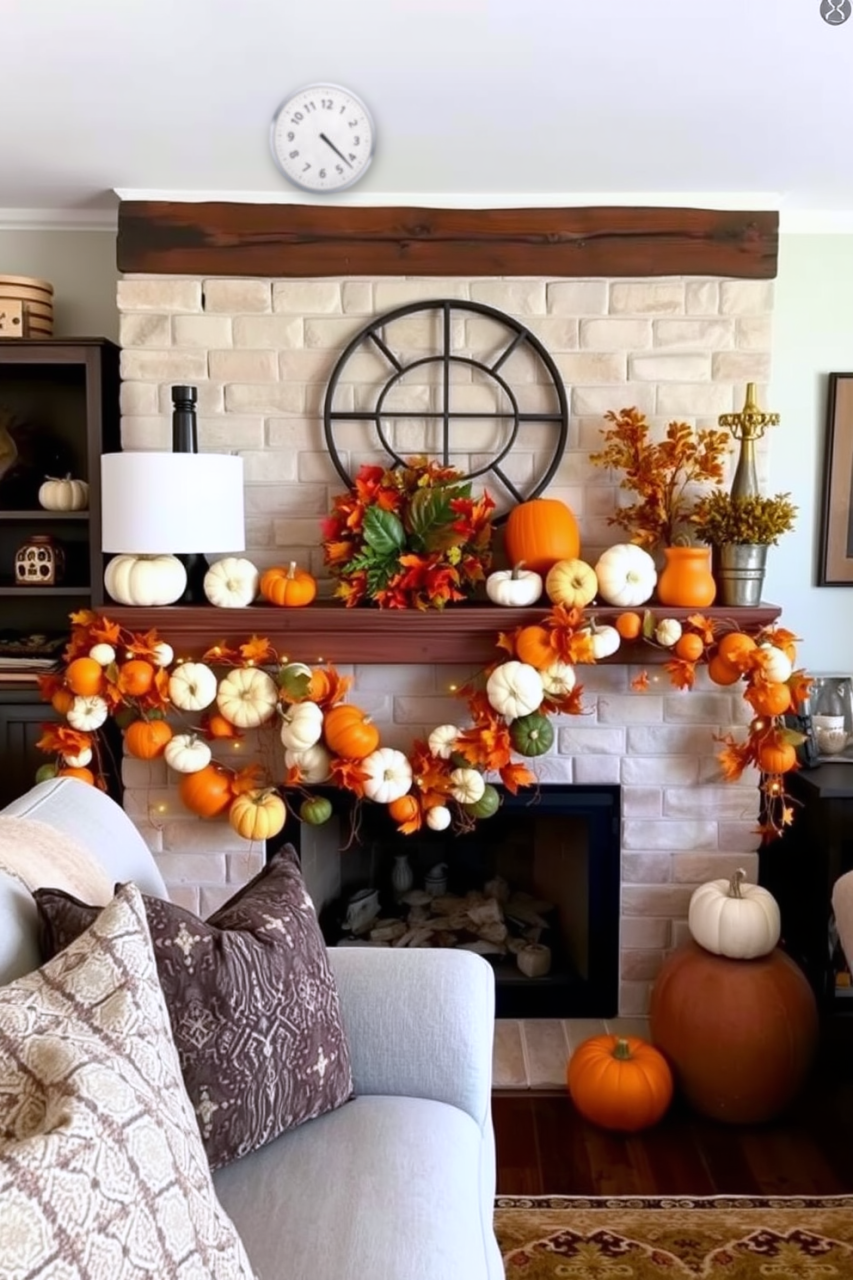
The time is 4 h 22 min
